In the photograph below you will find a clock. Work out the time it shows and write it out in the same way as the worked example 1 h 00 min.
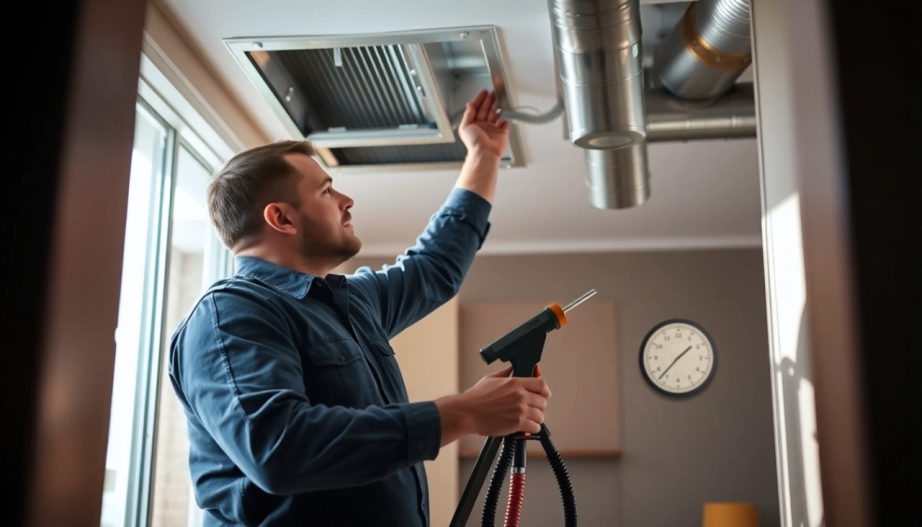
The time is 1 h 37 min
